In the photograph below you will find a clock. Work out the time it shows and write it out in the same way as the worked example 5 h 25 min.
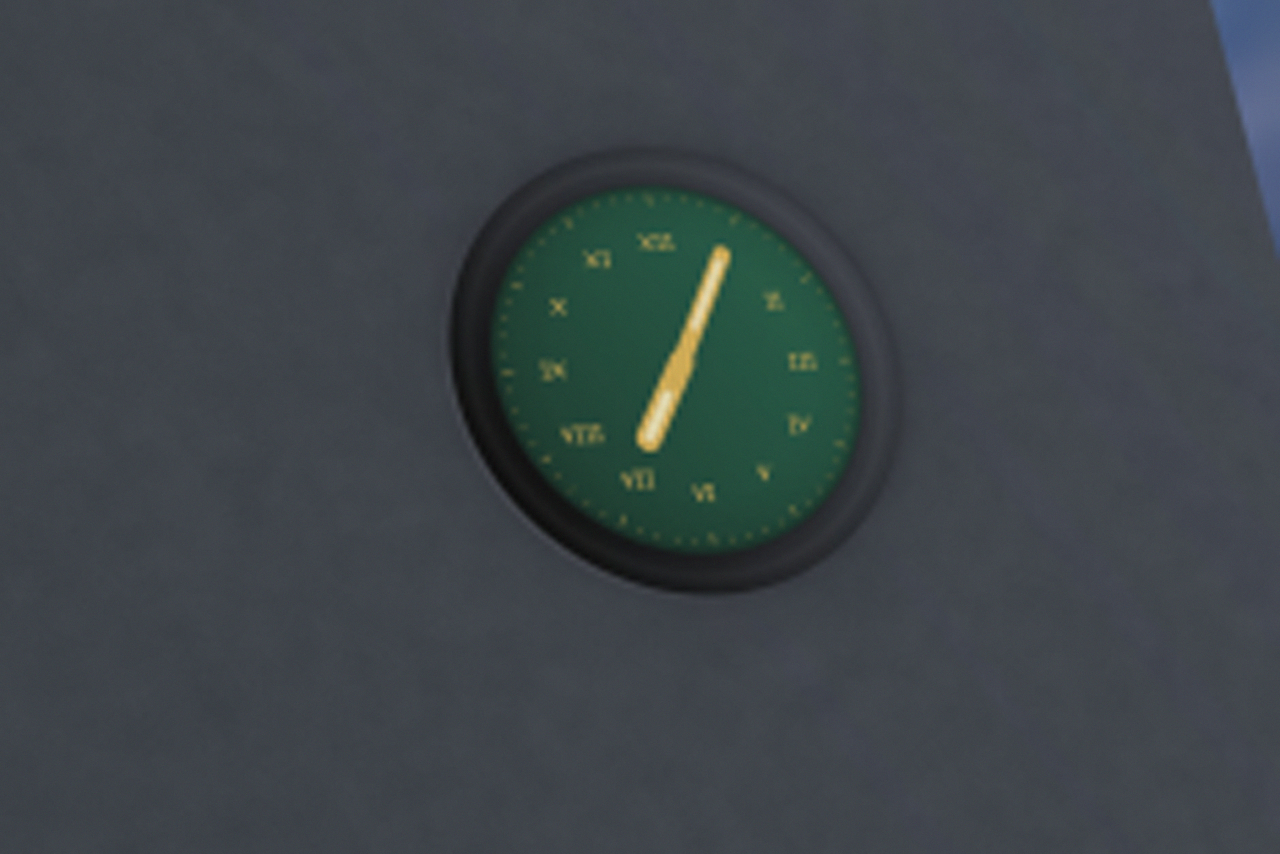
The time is 7 h 05 min
